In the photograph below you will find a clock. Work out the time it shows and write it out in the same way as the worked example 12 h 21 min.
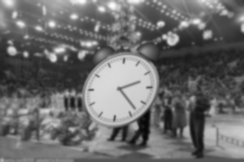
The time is 2 h 23 min
